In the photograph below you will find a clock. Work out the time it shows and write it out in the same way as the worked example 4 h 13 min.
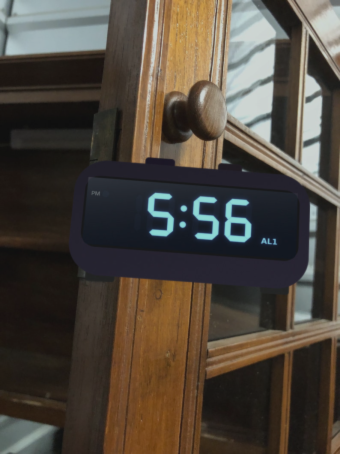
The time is 5 h 56 min
